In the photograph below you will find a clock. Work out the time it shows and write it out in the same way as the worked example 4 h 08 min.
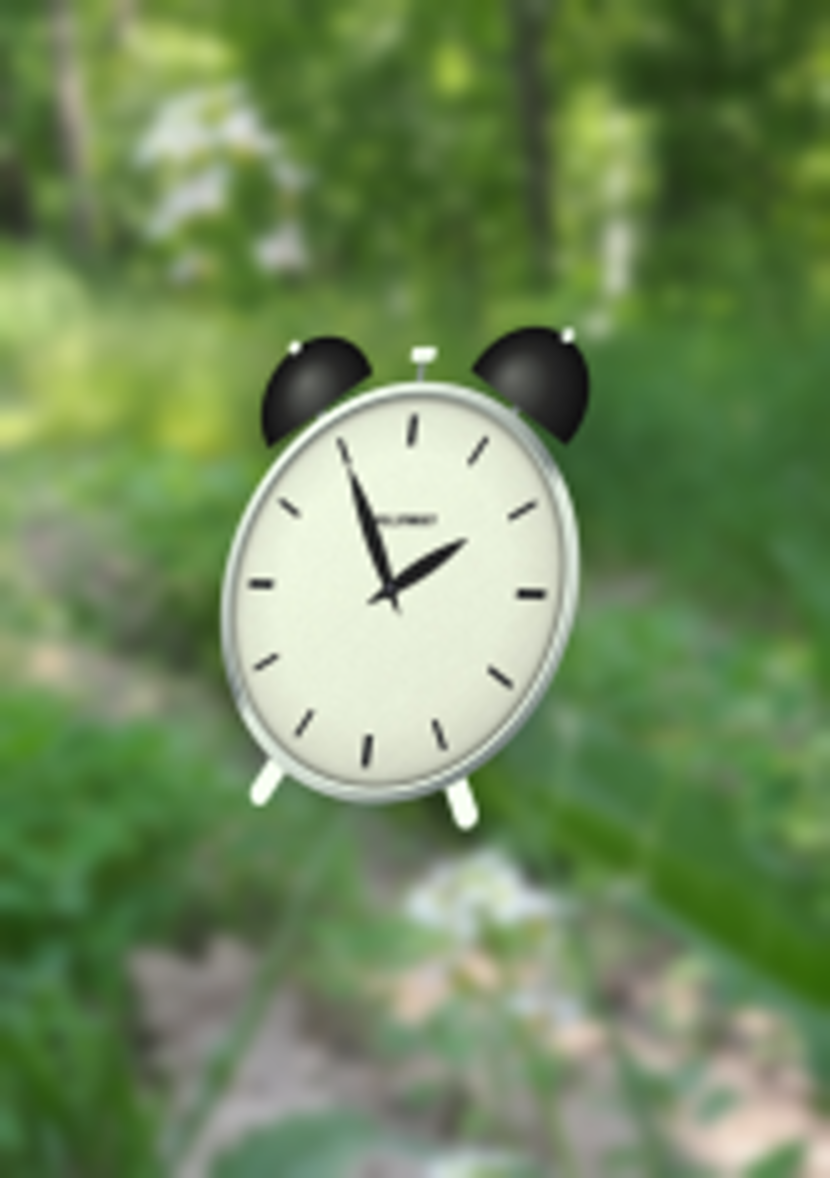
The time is 1 h 55 min
